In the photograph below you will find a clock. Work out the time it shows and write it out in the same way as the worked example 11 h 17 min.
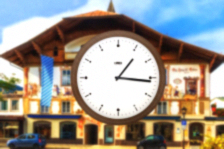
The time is 1 h 16 min
